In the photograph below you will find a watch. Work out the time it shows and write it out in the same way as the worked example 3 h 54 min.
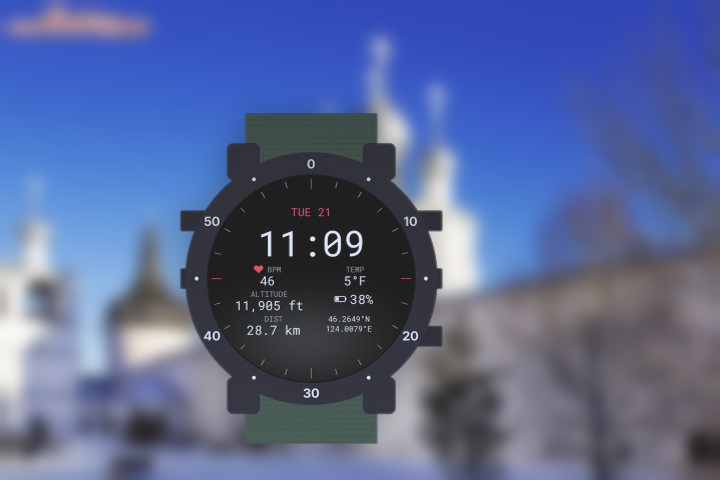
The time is 11 h 09 min
